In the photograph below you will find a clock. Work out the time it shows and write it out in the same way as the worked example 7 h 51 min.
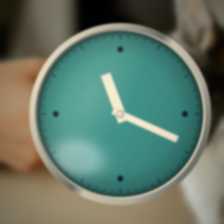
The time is 11 h 19 min
